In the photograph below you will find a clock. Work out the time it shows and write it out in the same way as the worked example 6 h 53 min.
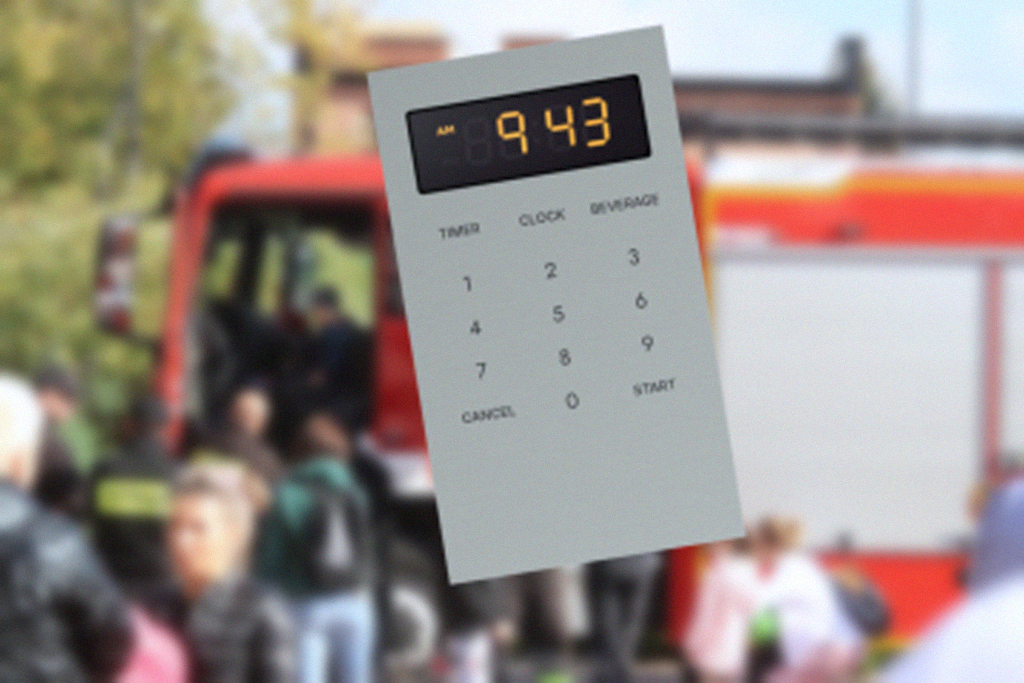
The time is 9 h 43 min
